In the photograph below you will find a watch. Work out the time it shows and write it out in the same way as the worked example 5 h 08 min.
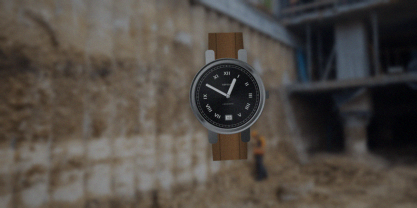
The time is 12 h 50 min
